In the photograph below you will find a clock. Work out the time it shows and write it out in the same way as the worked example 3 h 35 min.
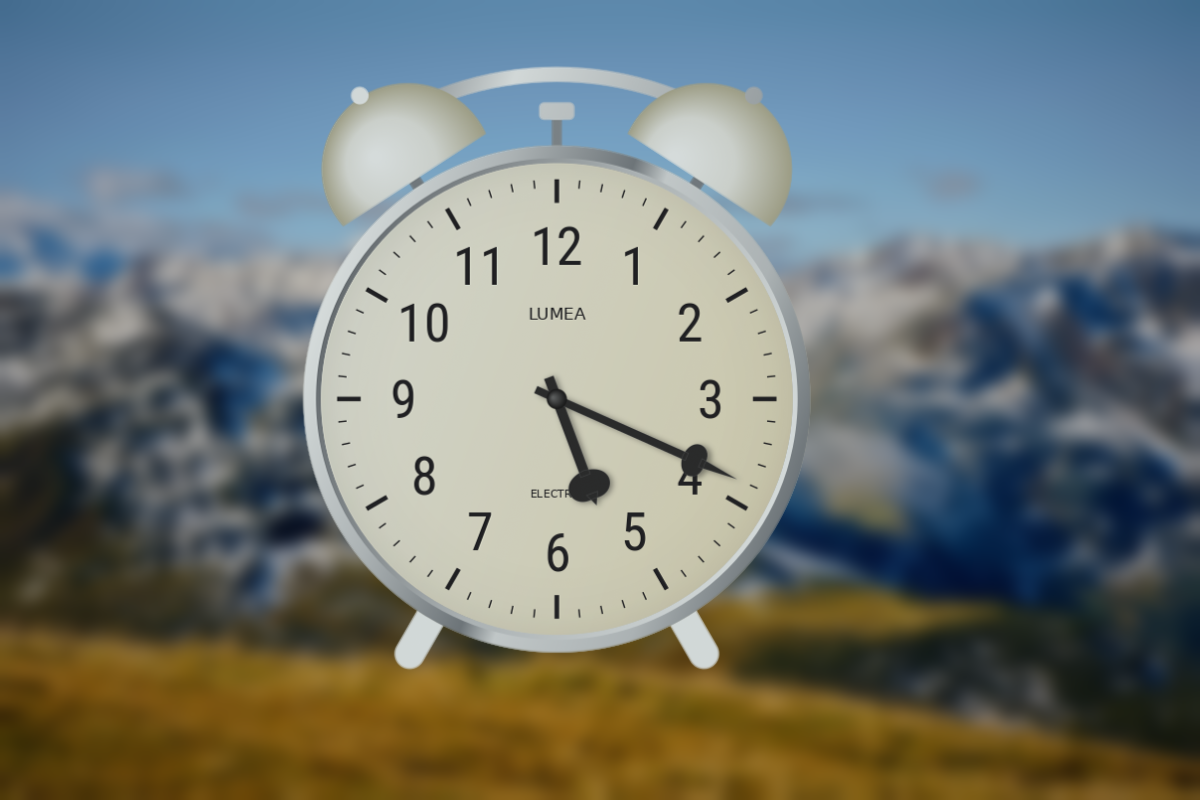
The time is 5 h 19 min
